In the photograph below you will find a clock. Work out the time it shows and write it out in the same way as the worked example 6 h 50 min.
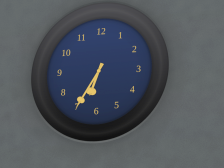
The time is 6 h 35 min
